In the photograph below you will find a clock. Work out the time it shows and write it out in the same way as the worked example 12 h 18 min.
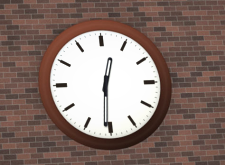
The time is 12 h 31 min
